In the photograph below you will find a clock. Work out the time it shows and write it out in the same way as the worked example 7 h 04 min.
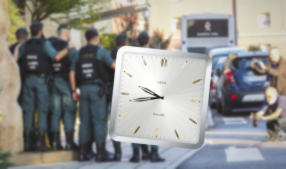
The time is 9 h 43 min
